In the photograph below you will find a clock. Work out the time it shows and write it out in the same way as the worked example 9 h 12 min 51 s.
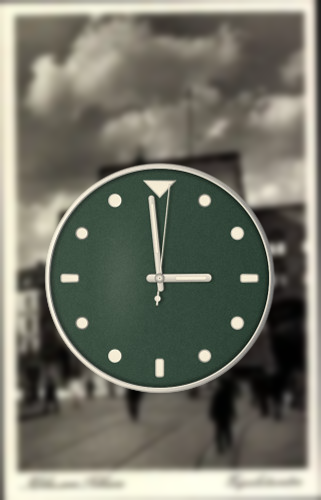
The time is 2 h 59 min 01 s
